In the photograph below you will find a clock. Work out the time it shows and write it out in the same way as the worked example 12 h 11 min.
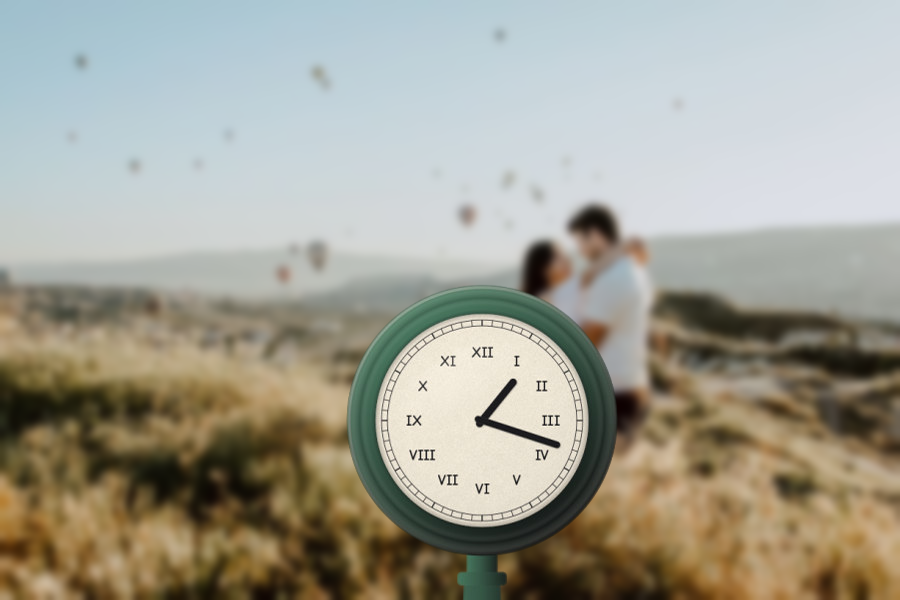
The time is 1 h 18 min
